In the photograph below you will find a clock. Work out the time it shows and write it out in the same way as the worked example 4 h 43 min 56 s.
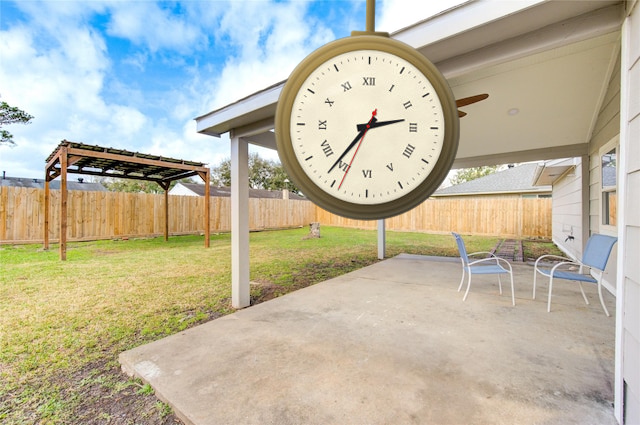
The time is 2 h 36 min 34 s
